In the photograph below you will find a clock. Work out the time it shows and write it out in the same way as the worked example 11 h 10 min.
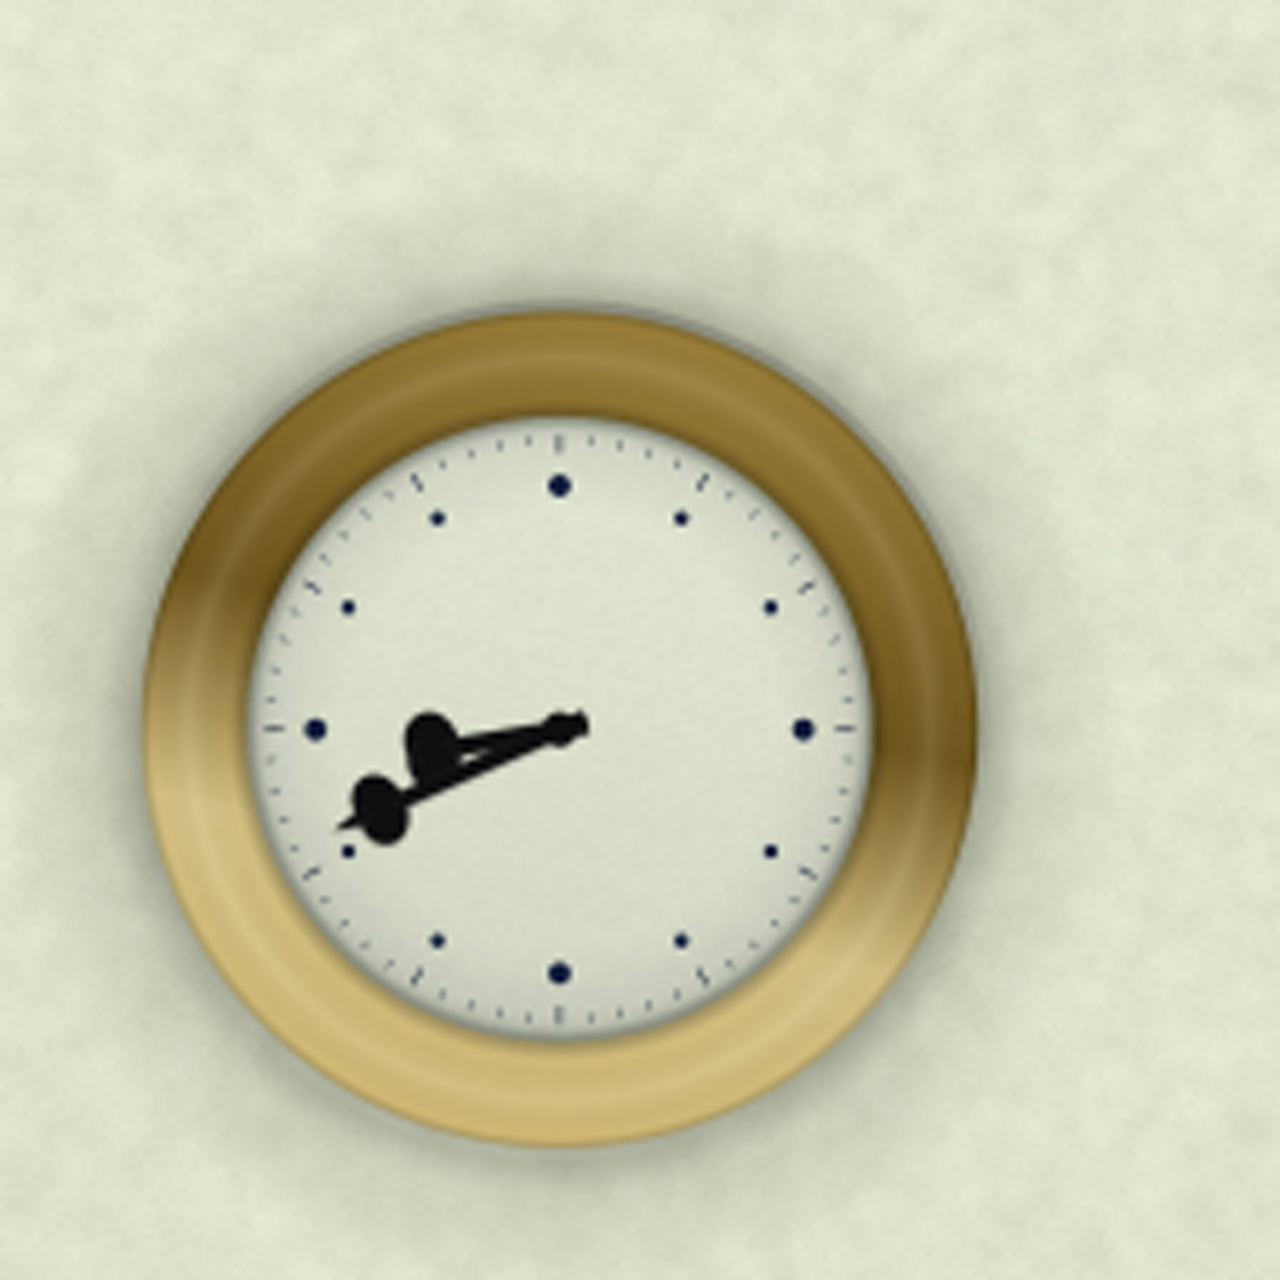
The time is 8 h 41 min
